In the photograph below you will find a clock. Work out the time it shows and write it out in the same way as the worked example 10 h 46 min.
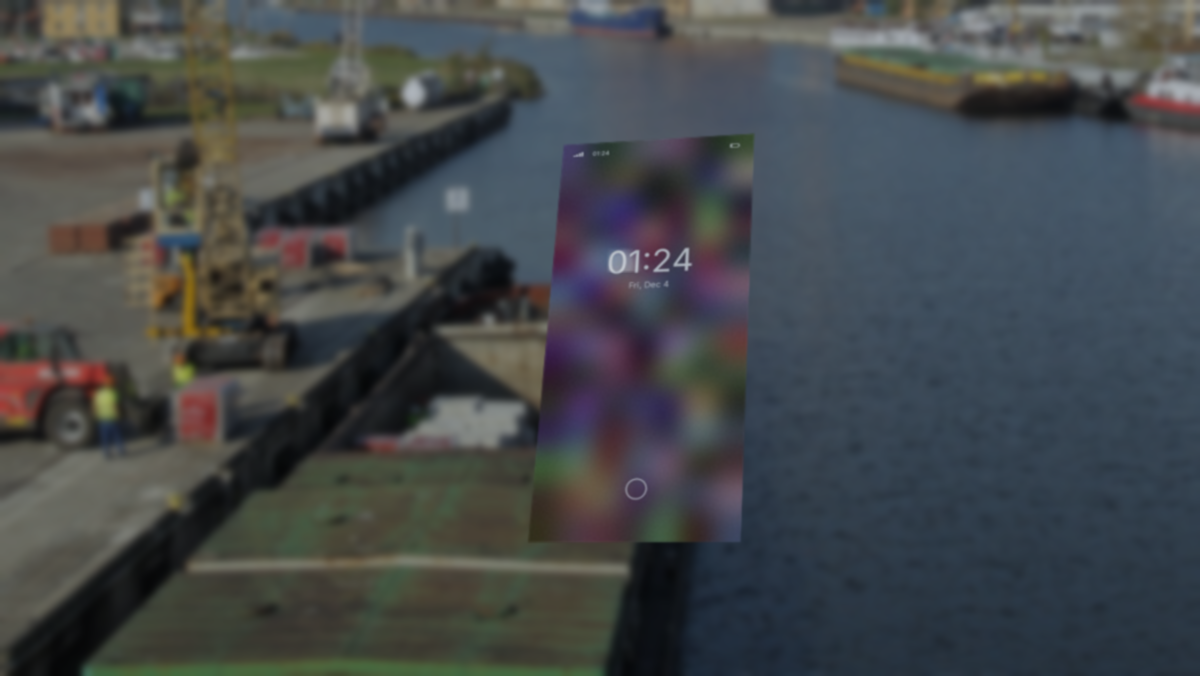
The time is 1 h 24 min
